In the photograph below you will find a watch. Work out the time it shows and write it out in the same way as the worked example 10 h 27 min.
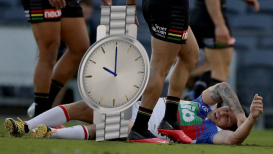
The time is 10 h 00 min
